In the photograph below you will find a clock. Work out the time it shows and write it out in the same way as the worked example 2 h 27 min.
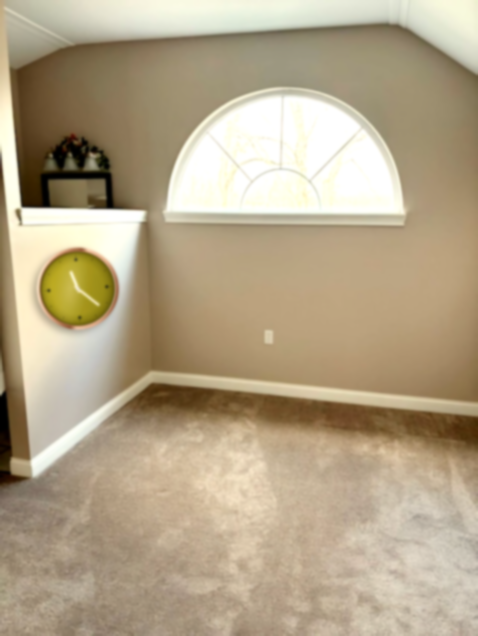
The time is 11 h 22 min
